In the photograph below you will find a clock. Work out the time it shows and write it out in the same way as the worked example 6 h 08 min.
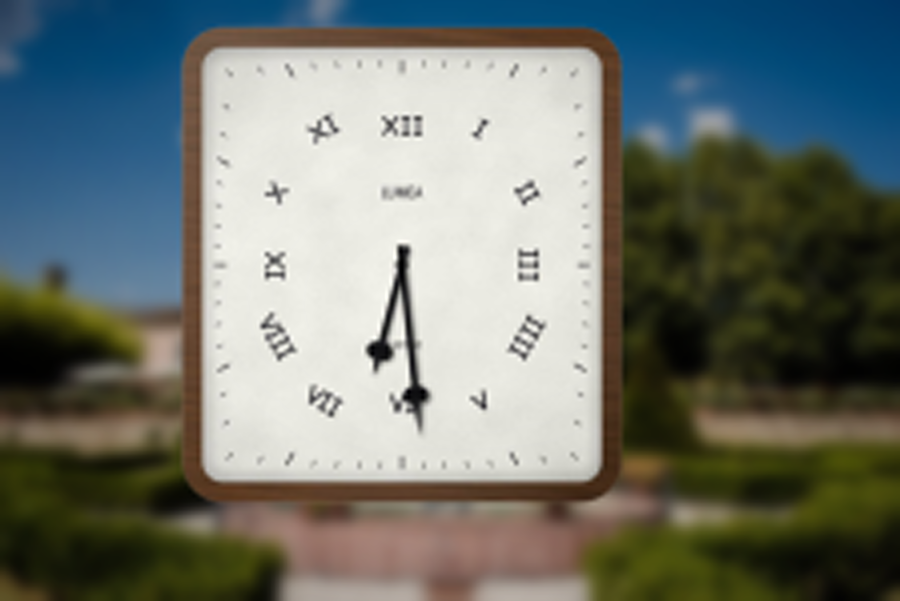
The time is 6 h 29 min
